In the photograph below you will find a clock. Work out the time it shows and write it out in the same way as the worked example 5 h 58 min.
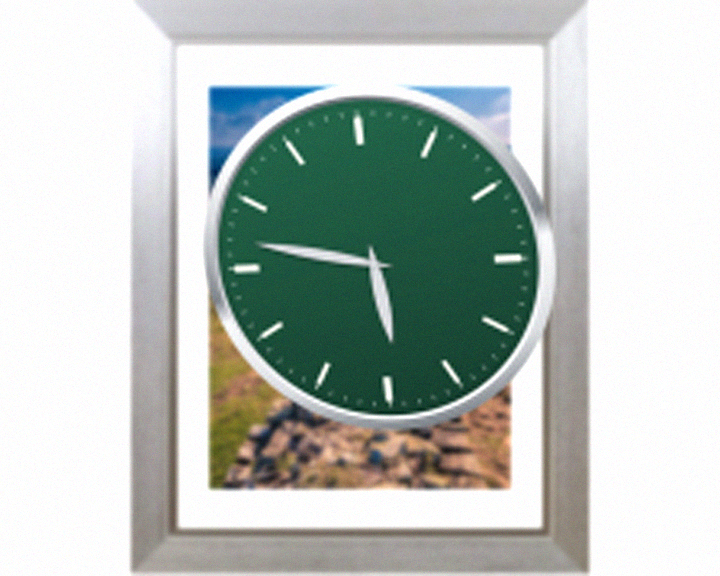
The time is 5 h 47 min
